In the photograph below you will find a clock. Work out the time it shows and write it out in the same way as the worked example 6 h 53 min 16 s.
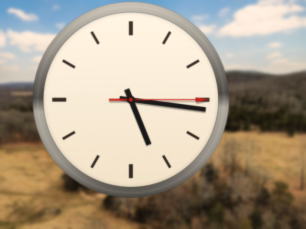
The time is 5 h 16 min 15 s
